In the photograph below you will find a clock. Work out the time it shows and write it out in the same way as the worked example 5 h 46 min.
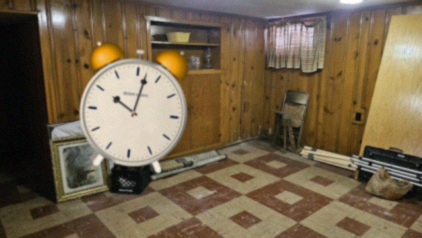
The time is 10 h 02 min
